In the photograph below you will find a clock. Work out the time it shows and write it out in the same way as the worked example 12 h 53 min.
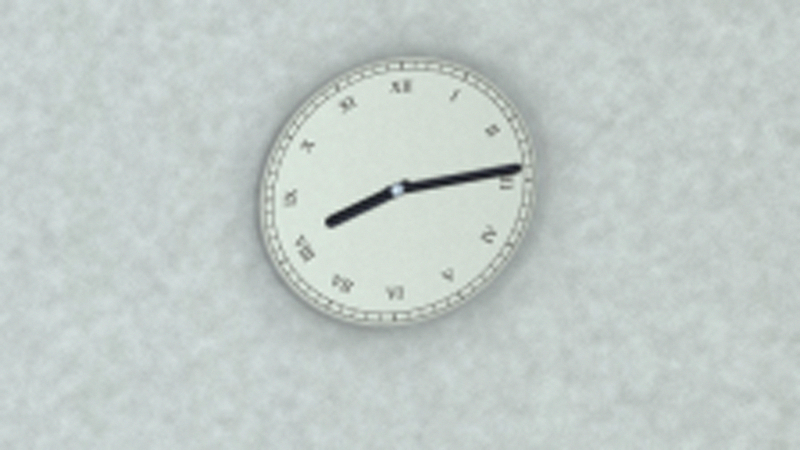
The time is 8 h 14 min
